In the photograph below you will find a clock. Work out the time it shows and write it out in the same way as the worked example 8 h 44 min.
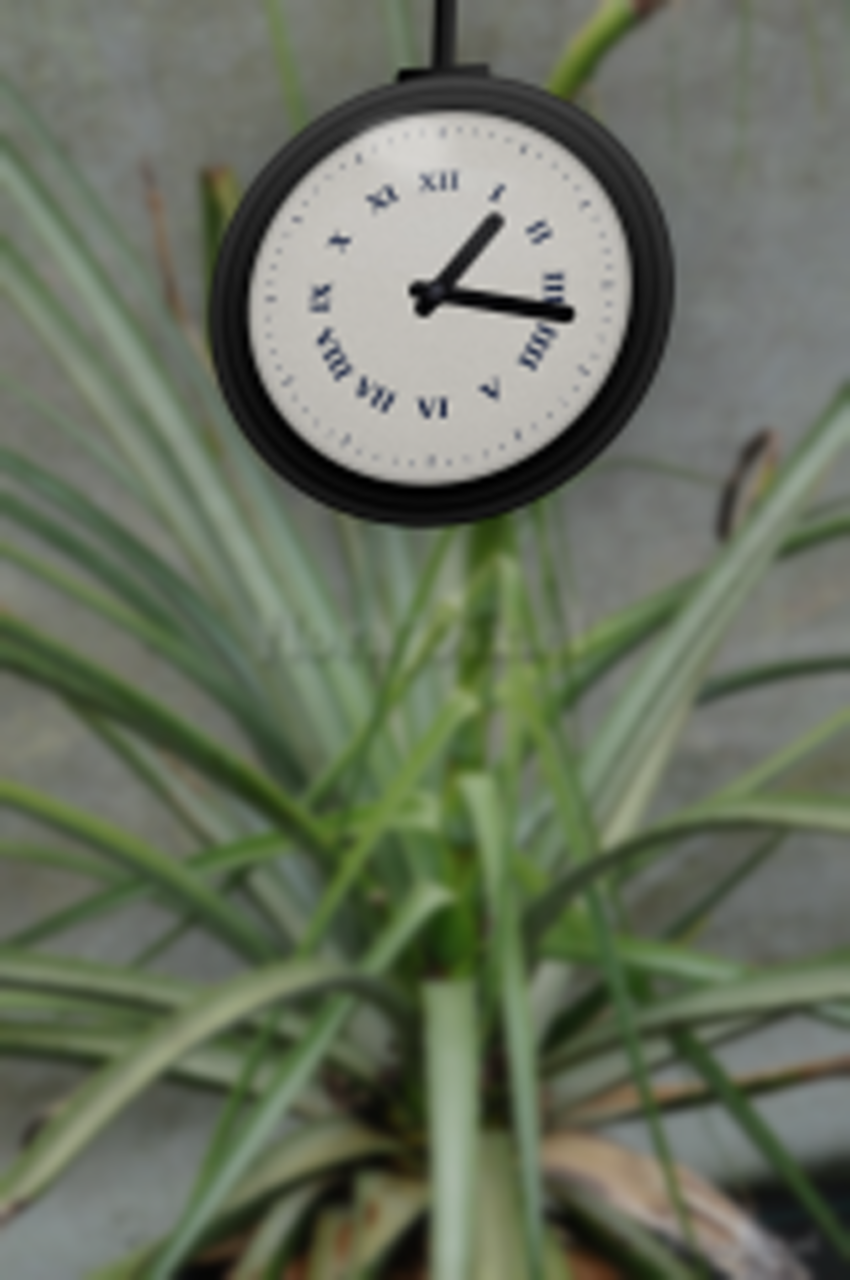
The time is 1 h 17 min
